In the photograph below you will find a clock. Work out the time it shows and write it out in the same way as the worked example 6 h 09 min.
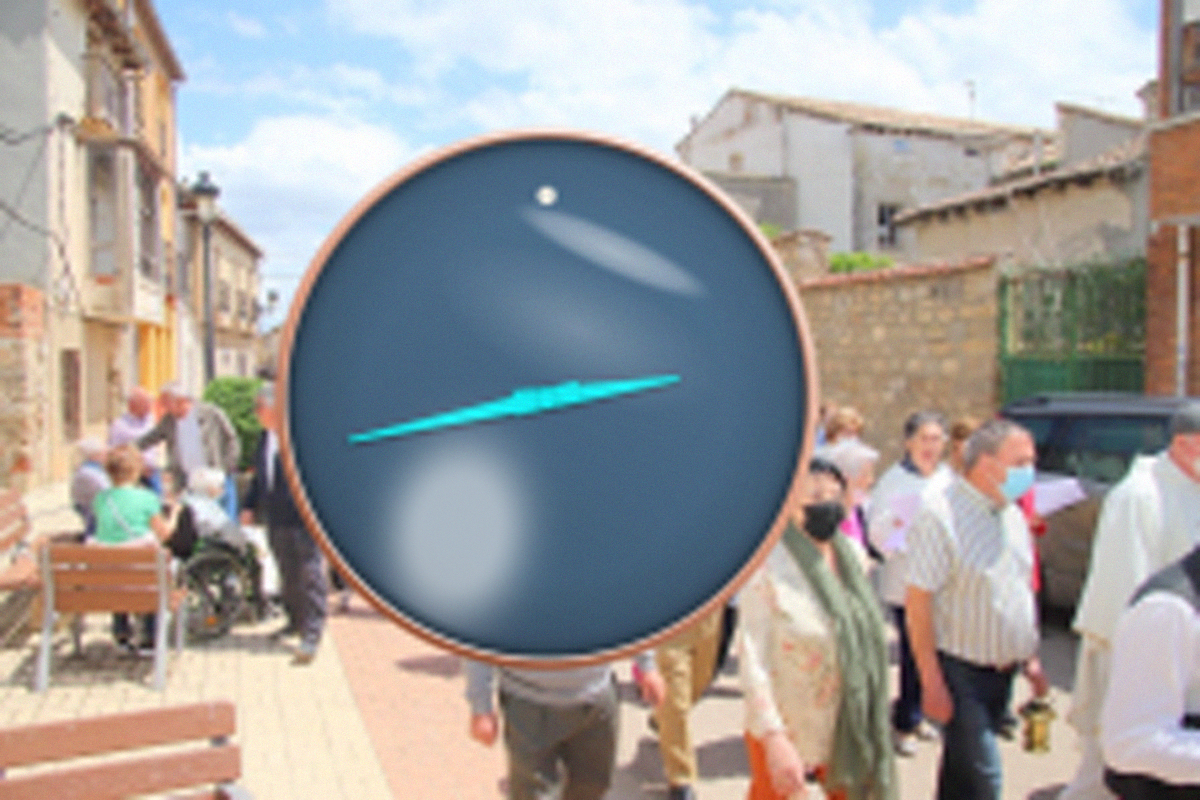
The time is 2 h 43 min
